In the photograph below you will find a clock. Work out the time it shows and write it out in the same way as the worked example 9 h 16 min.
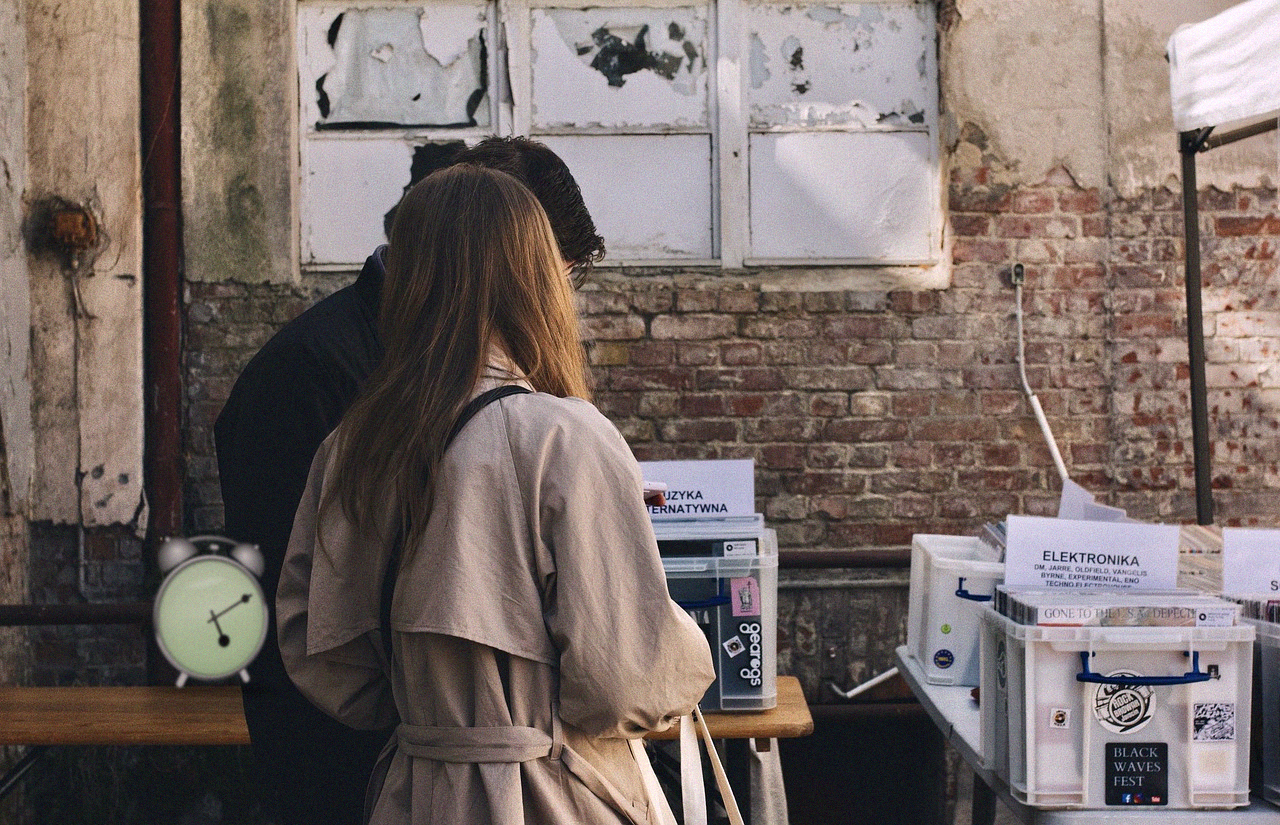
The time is 5 h 10 min
